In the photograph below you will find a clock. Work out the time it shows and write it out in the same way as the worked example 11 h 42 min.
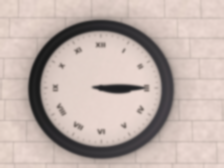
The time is 3 h 15 min
